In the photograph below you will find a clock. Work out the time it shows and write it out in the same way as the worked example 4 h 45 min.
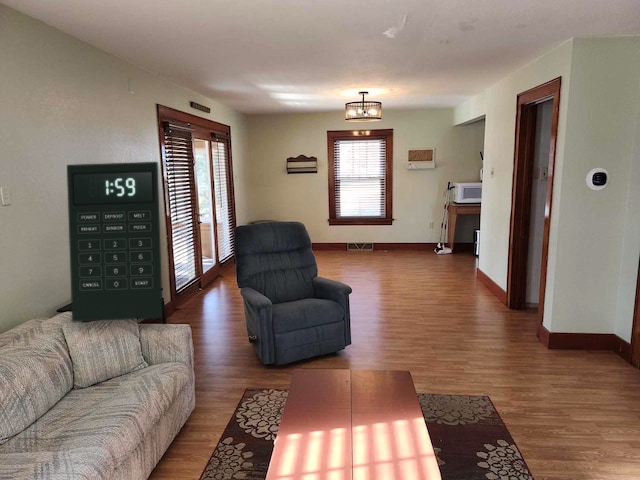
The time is 1 h 59 min
